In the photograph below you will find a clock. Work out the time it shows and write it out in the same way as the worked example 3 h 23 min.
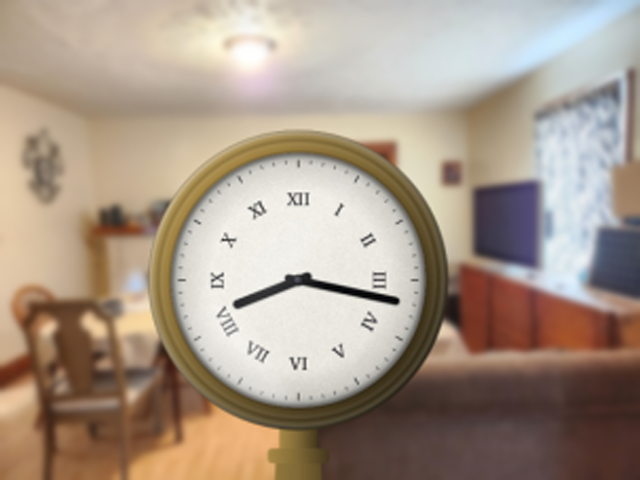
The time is 8 h 17 min
